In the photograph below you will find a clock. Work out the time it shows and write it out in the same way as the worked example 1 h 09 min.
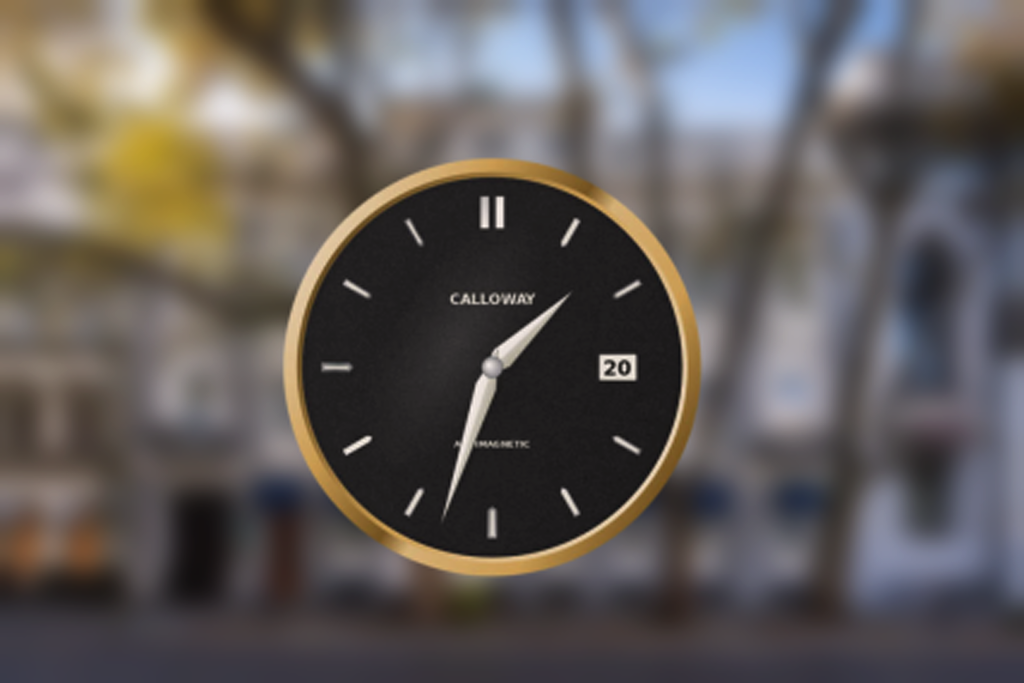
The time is 1 h 33 min
